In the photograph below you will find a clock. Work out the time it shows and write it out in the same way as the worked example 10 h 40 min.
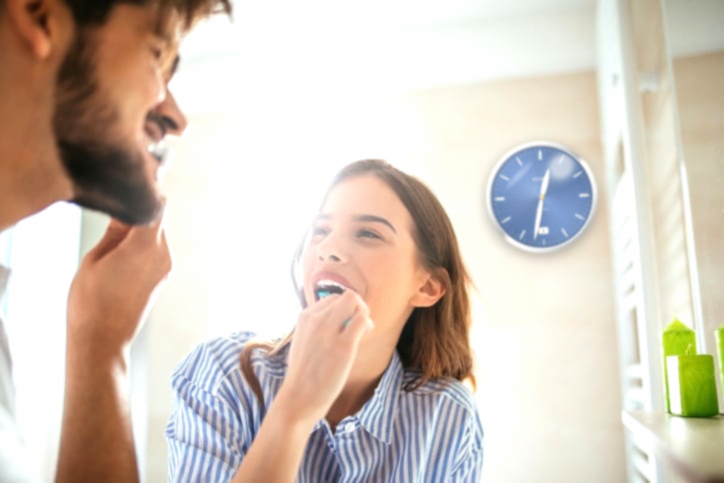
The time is 12 h 32 min
